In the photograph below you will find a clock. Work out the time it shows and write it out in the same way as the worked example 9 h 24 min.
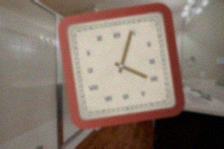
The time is 4 h 04 min
